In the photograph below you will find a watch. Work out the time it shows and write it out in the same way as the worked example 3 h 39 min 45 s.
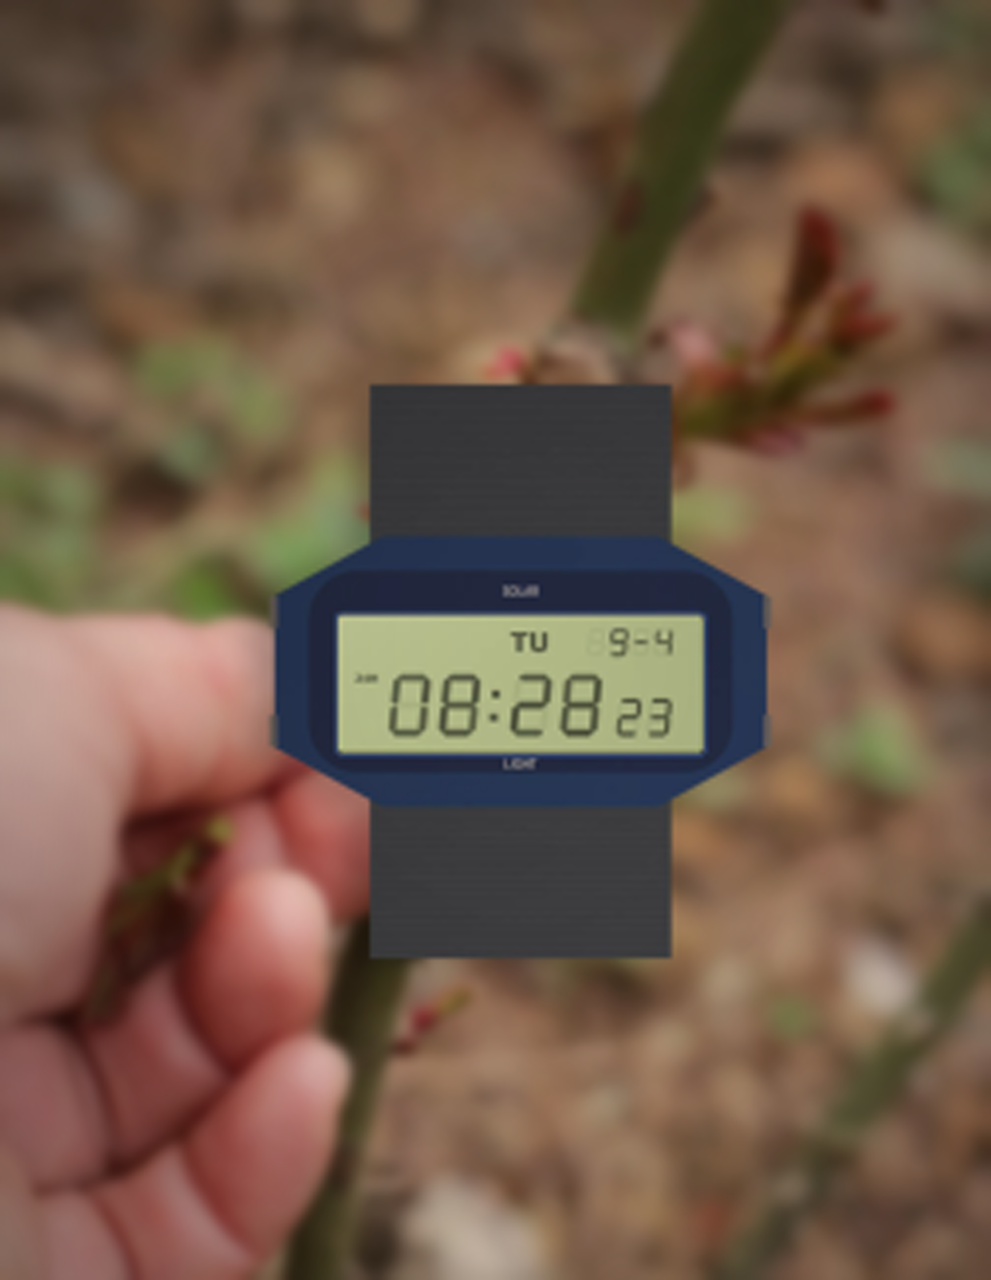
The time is 8 h 28 min 23 s
